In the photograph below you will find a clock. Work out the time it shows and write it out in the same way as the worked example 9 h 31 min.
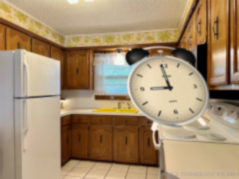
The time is 8 h 59 min
